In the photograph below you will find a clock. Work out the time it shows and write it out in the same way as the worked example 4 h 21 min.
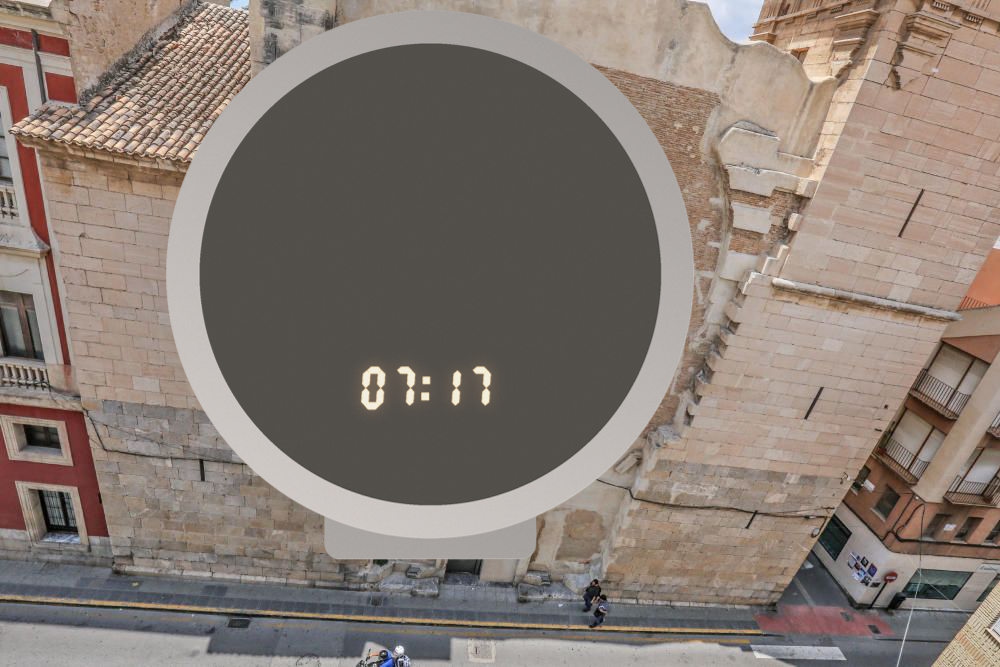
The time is 7 h 17 min
